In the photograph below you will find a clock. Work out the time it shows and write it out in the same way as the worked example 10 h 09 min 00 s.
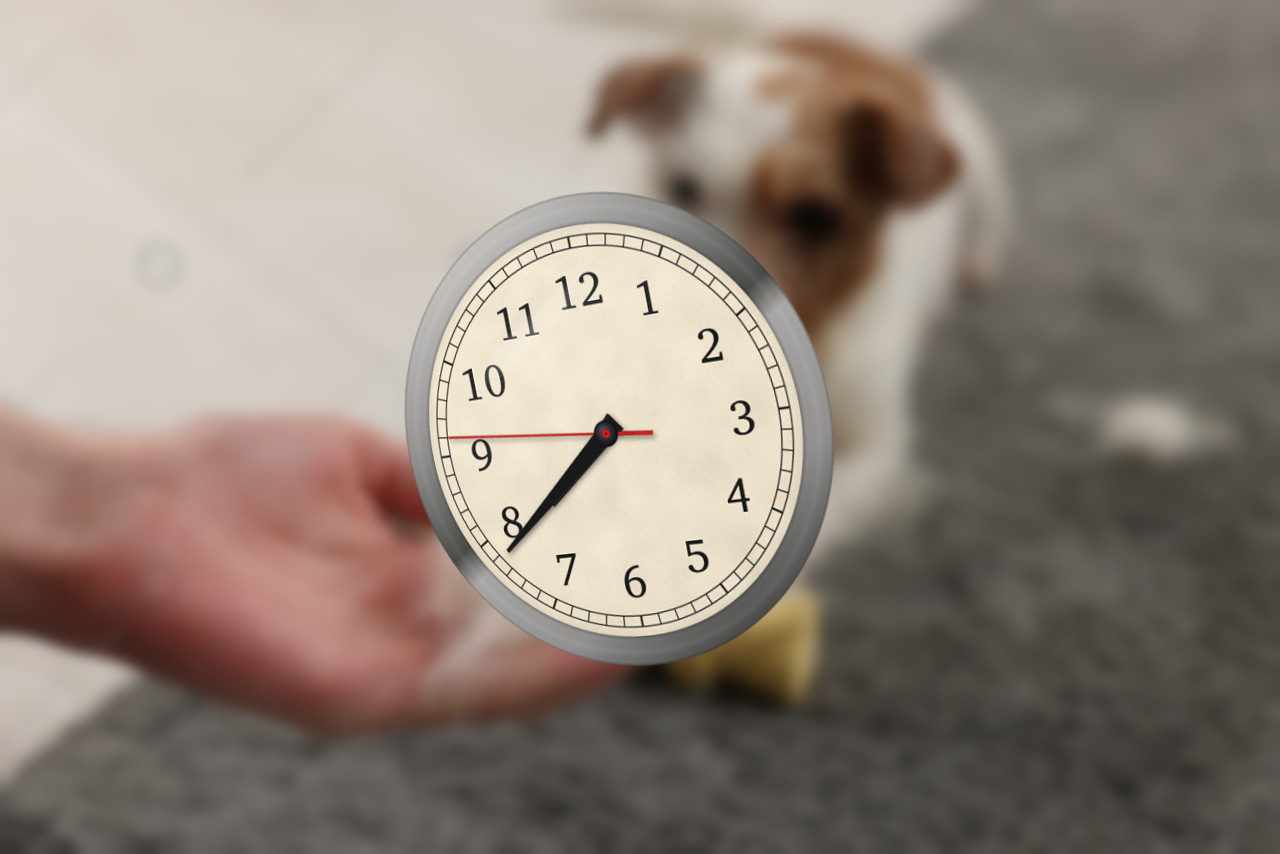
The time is 7 h 38 min 46 s
